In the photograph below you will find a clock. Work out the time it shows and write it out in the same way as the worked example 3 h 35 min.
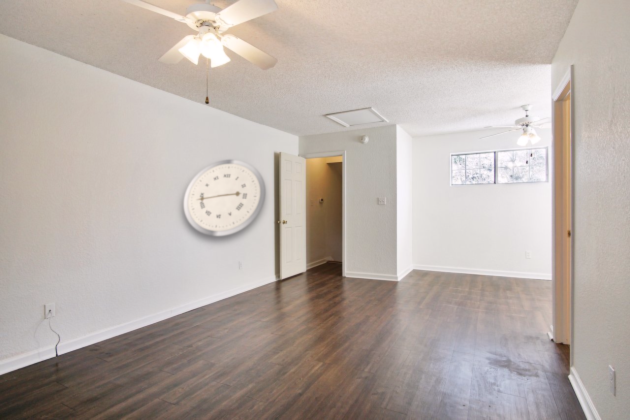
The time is 2 h 43 min
